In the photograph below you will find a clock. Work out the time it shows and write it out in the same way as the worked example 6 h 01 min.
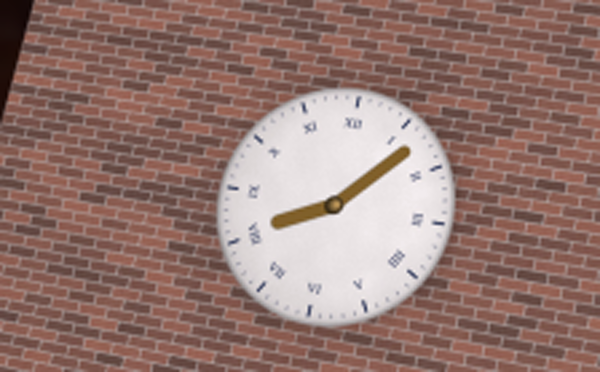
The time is 8 h 07 min
